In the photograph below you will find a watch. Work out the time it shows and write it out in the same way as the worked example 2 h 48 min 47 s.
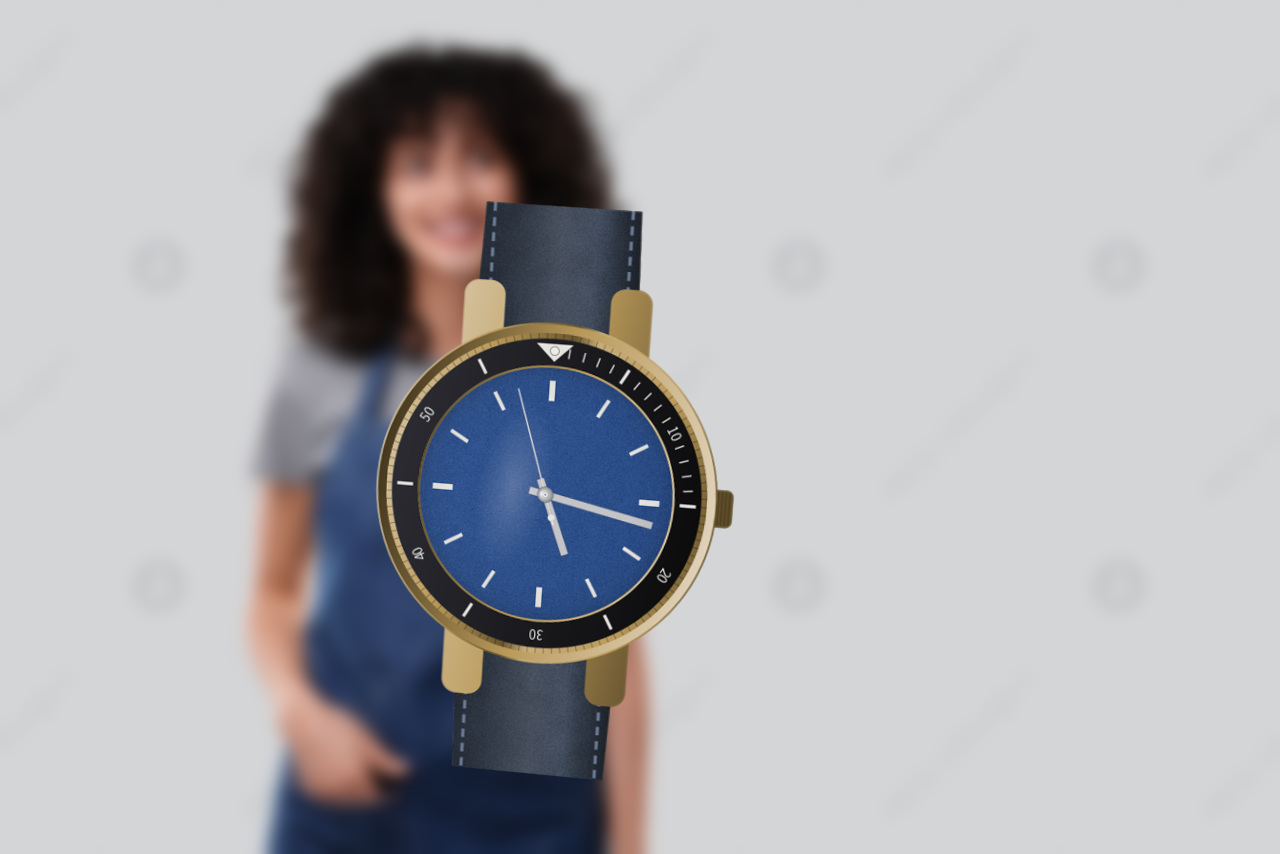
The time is 5 h 16 min 57 s
